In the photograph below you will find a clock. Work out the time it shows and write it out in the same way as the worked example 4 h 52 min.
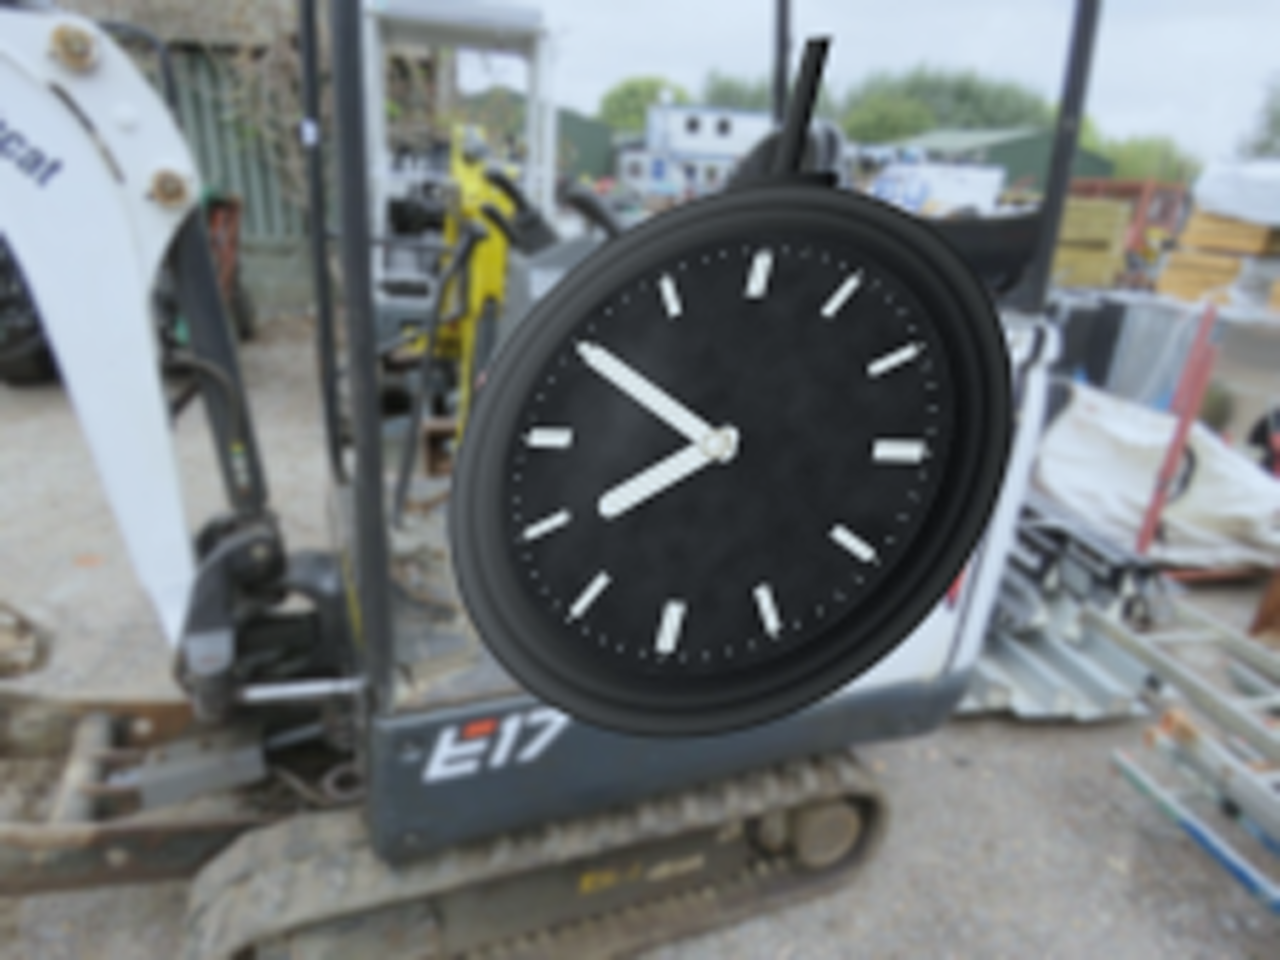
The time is 7 h 50 min
